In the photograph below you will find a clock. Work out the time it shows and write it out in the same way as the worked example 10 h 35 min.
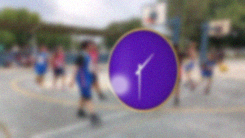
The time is 1 h 30 min
